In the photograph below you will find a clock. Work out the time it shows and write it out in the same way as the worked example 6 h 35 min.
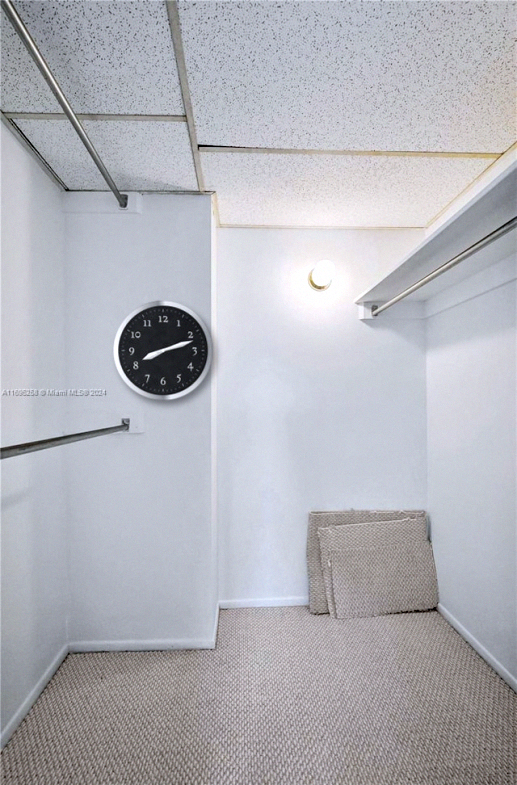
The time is 8 h 12 min
